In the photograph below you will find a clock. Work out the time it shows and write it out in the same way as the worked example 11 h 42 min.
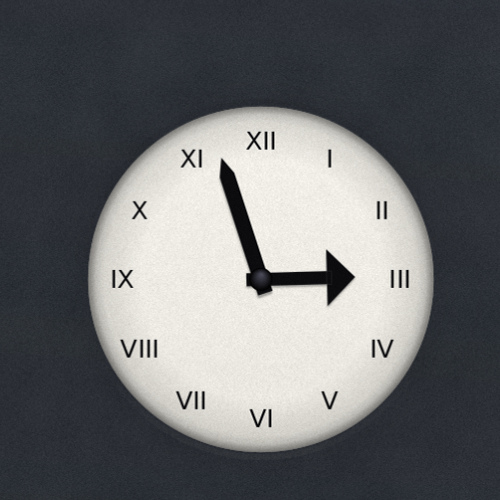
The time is 2 h 57 min
